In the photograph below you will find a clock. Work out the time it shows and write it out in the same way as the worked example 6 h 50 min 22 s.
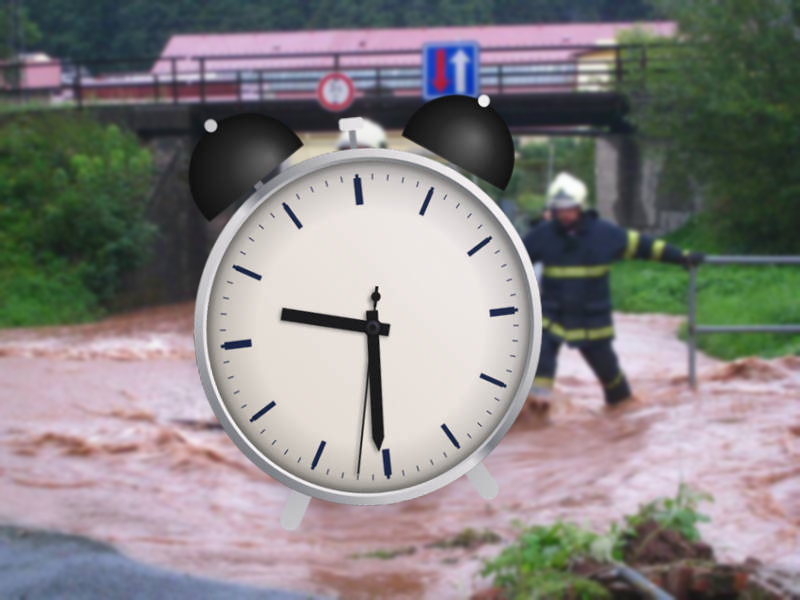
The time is 9 h 30 min 32 s
